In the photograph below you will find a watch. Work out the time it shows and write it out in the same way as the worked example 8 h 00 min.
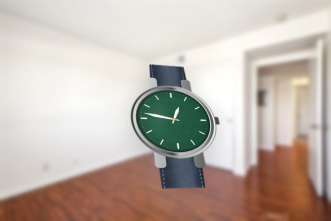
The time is 12 h 47 min
